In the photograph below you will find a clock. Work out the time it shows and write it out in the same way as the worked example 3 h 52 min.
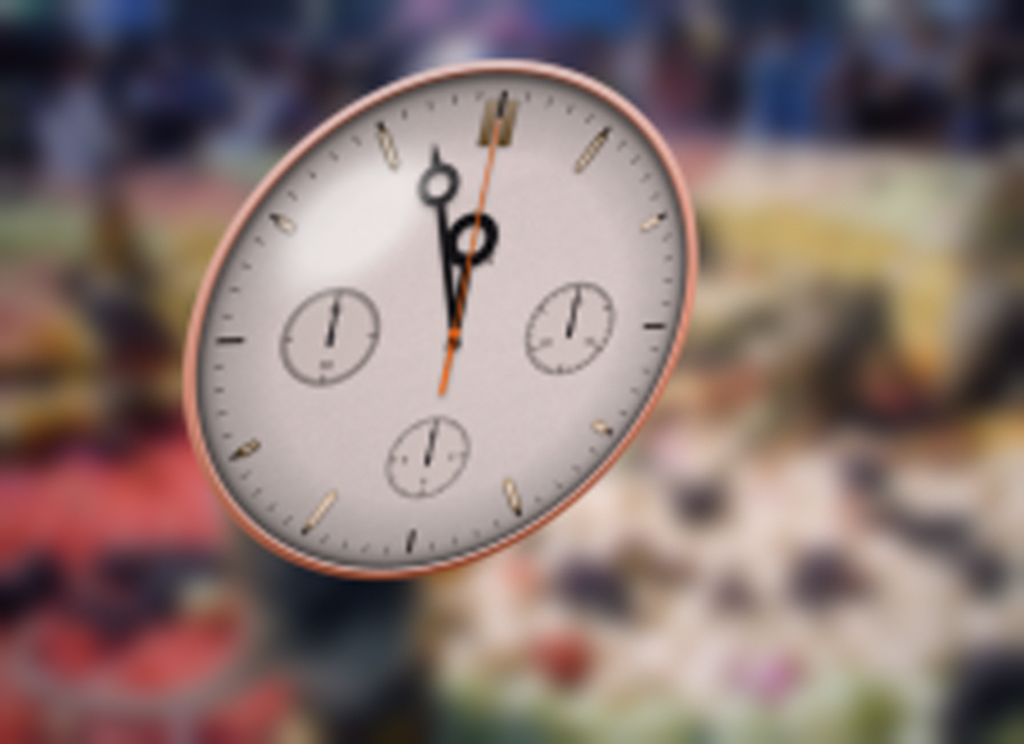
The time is 11 h 57 min
